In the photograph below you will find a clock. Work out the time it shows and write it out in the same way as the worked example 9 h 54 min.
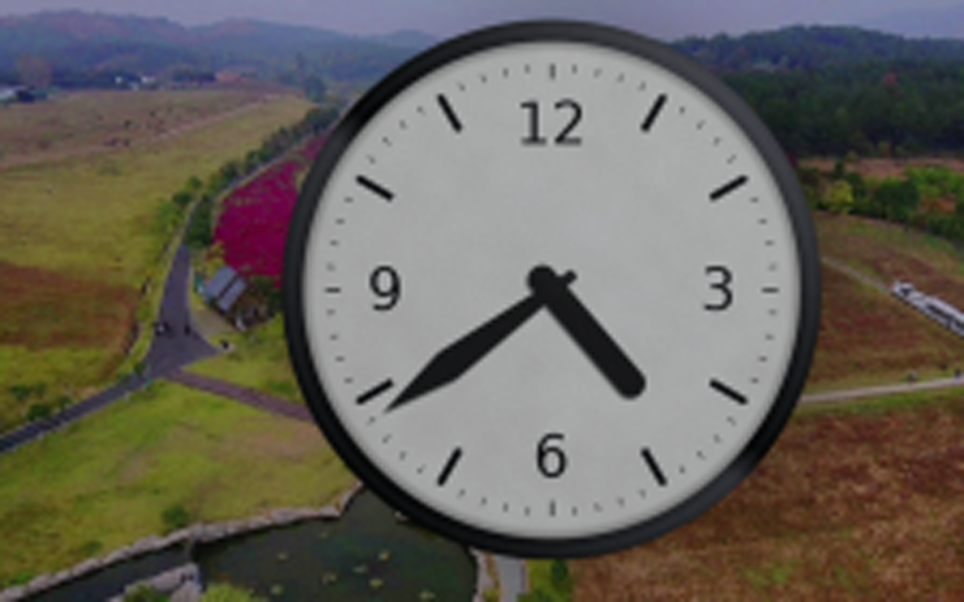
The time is 4 h 39 min
